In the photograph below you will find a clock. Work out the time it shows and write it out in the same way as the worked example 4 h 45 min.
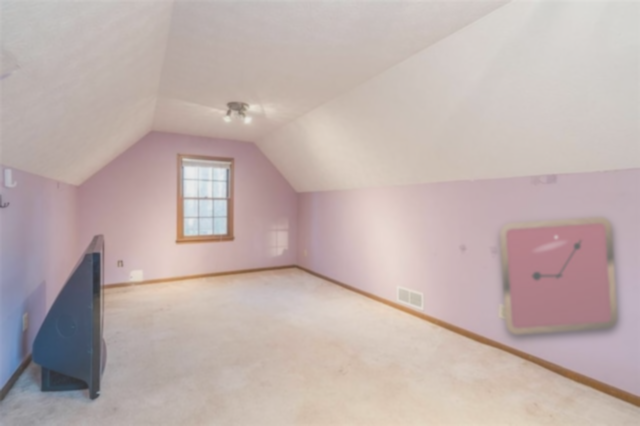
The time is 9 h 06 min
